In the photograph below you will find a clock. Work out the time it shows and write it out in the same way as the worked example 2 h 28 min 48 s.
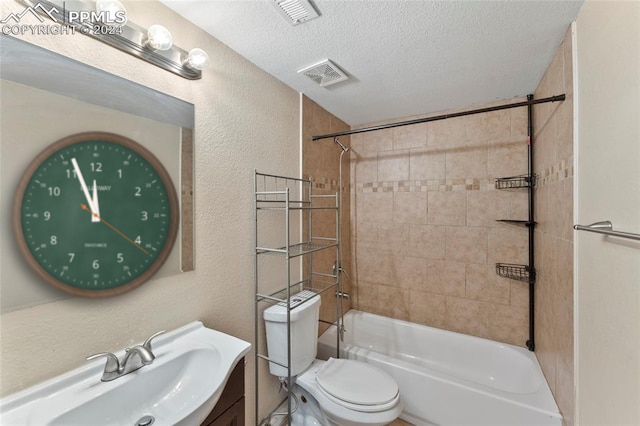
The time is 11 h 56 min 21 s
